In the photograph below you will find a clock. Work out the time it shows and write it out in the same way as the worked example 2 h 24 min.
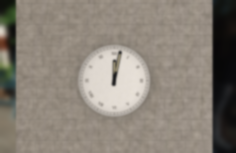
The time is 12 h 02 min
